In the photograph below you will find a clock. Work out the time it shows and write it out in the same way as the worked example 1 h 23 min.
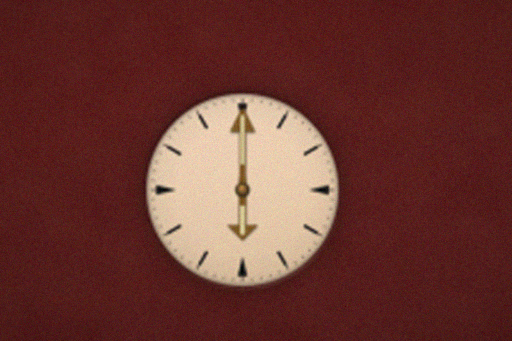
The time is 6 h 00 min
